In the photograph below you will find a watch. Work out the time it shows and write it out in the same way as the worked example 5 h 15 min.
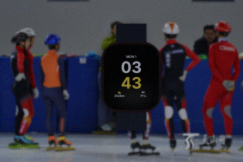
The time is 3 h 43 min
